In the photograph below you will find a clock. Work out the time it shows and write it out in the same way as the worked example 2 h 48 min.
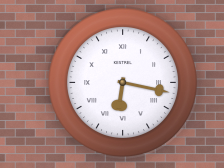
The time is 6 h 17 min
